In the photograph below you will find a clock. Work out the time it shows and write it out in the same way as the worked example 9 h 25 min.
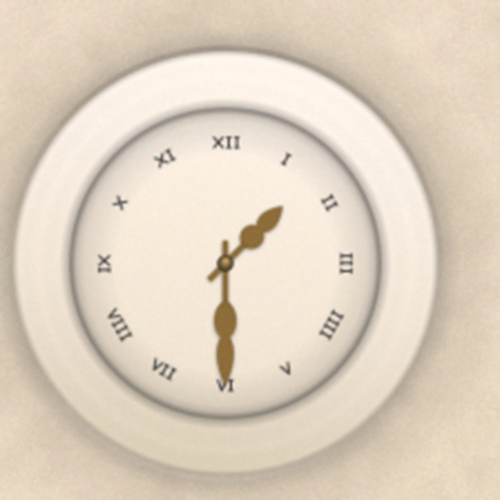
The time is 1 h 30 min
